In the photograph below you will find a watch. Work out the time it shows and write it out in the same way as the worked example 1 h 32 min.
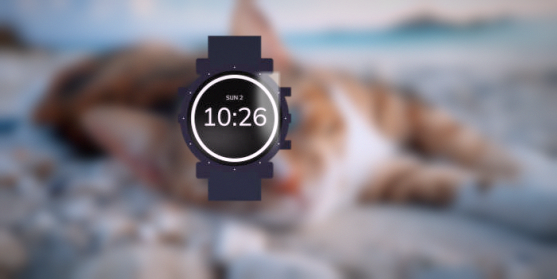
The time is 10 h 26 min
